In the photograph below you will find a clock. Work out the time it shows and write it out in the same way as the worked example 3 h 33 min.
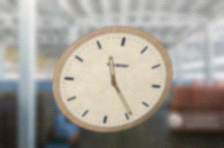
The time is 11 h 24 min
